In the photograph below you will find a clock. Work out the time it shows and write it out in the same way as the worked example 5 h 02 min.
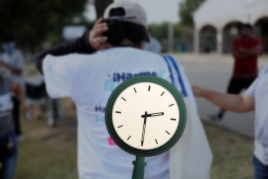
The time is 2 h 30 min
